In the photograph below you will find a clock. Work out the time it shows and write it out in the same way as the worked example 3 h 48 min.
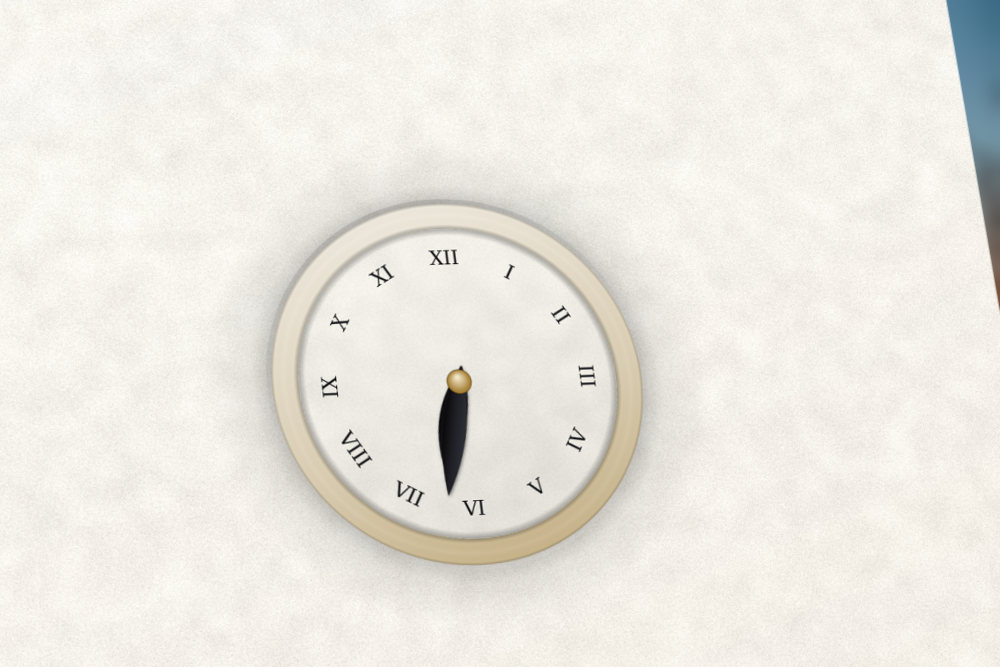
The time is 6 h 32 min
